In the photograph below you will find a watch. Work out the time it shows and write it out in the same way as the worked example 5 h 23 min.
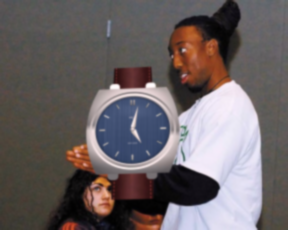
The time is 5 h 02 min
